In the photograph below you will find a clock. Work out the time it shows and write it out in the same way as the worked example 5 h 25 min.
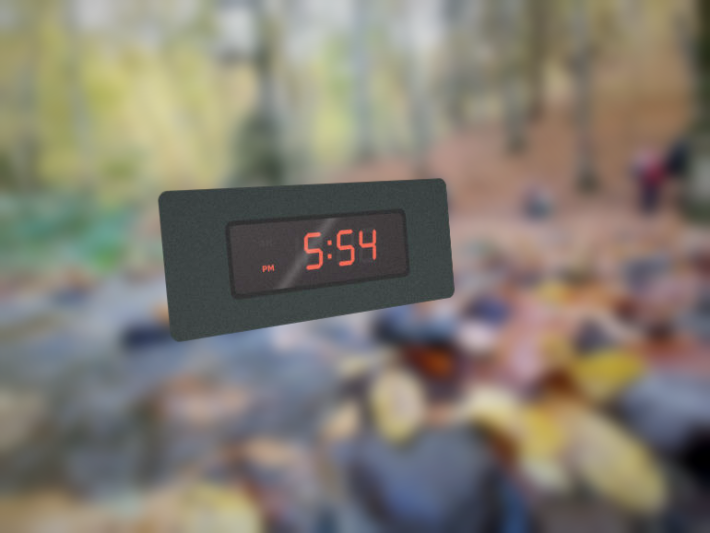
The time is 5 h 54 min
